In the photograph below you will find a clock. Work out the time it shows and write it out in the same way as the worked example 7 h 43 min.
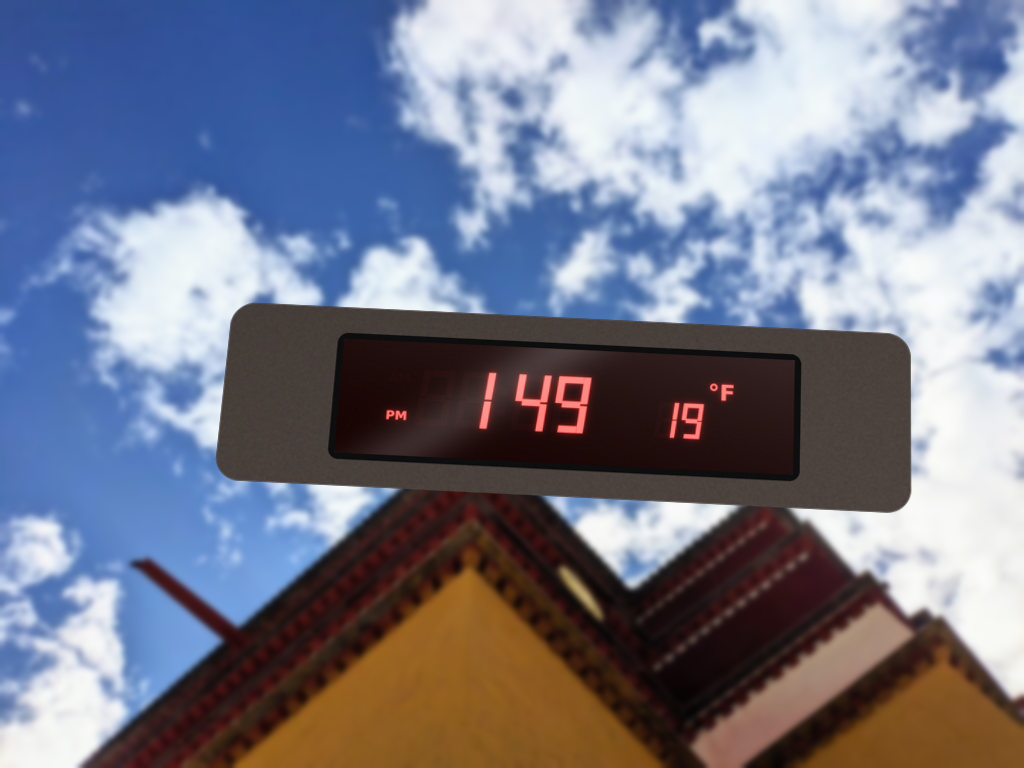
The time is 1 h 49 min
